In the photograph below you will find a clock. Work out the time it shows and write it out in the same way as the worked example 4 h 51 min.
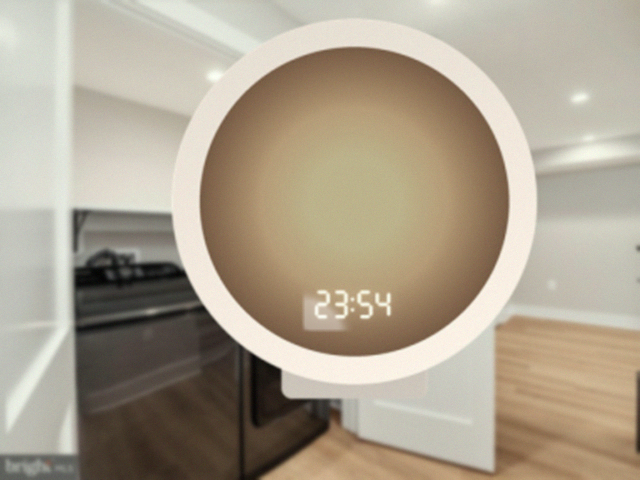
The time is 23 h 54 min
